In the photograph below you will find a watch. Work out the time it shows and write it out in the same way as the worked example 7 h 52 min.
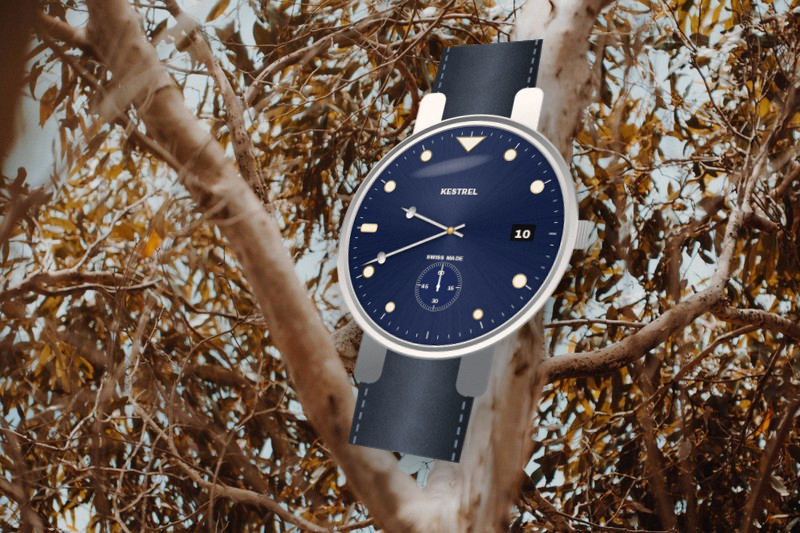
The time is 9 h 41 min
